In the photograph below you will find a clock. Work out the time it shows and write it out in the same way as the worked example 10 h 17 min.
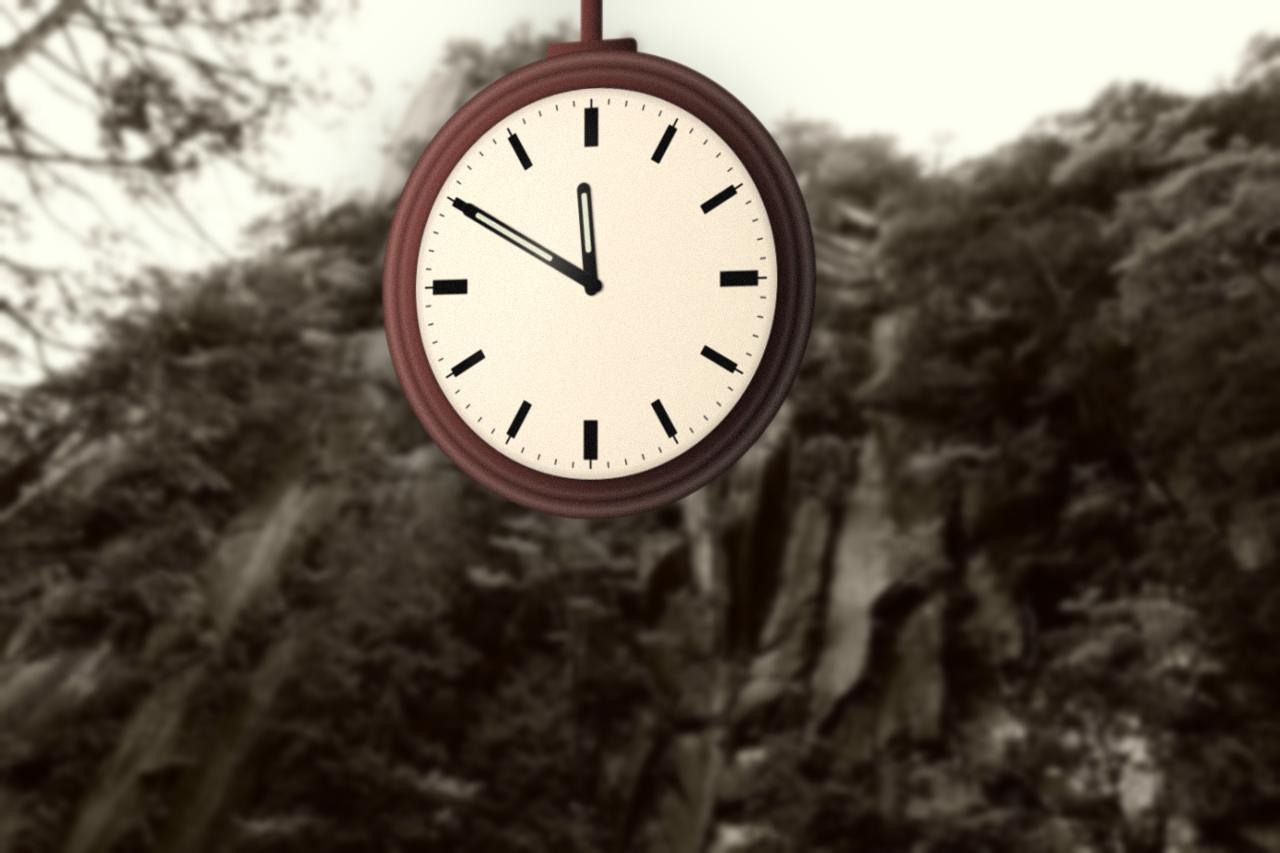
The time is 11 h 50 min
